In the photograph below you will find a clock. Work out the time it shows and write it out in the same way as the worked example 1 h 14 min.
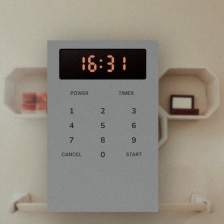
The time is 16 h 31 min
